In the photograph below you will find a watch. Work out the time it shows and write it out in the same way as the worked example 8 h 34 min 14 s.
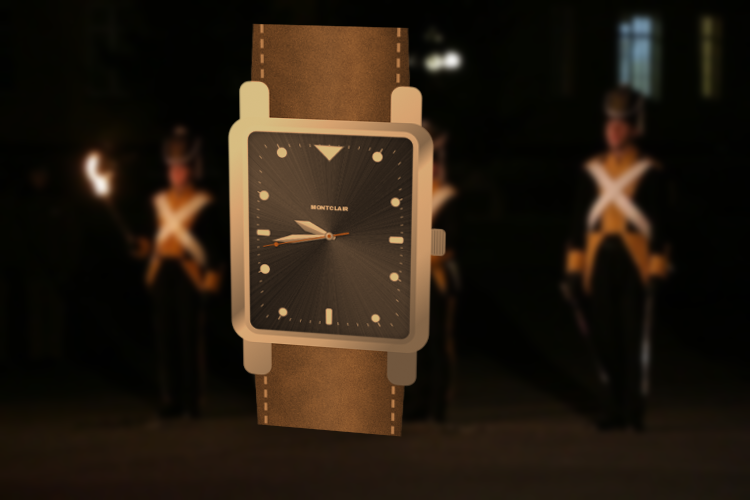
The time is 9 h 43 min 43 s
